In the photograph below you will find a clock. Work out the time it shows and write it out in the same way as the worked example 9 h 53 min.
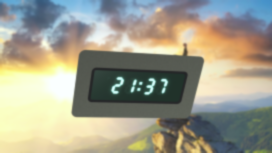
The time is 21 h 37 min
